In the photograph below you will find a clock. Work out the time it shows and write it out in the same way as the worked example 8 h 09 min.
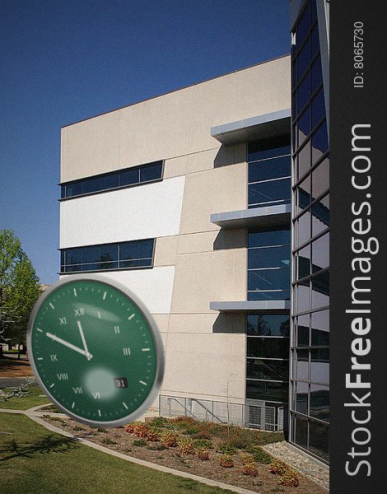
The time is 11 h 50 min
